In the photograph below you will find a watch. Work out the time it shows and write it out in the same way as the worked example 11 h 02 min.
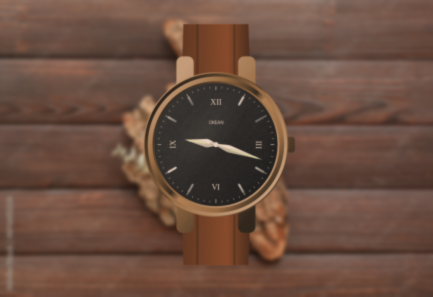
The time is 9 h 18 min
